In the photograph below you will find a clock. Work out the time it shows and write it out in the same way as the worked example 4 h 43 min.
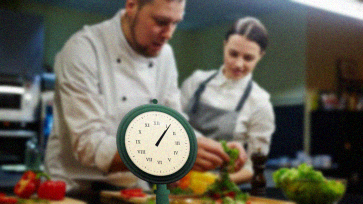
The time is 1 h 06 min
